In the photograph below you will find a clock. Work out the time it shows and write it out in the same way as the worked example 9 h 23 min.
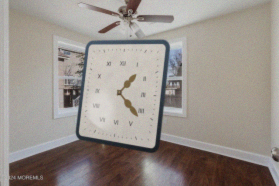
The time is 1 h 22 min
